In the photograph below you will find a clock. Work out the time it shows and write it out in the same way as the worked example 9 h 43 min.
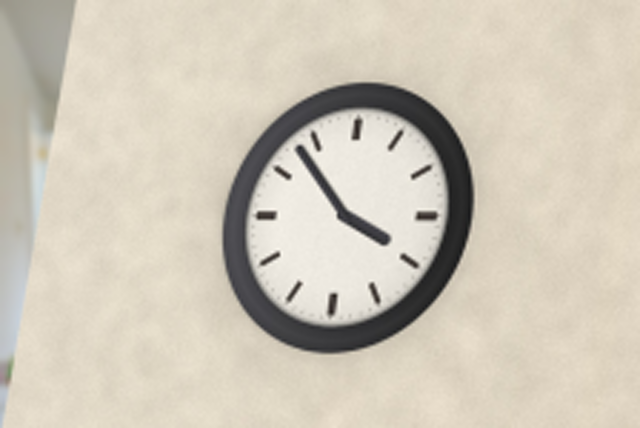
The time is 3 h 53 min
